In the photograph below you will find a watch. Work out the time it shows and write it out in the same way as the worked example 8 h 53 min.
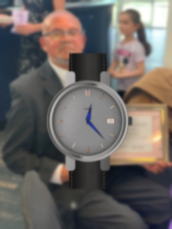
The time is 12 h 23 min
